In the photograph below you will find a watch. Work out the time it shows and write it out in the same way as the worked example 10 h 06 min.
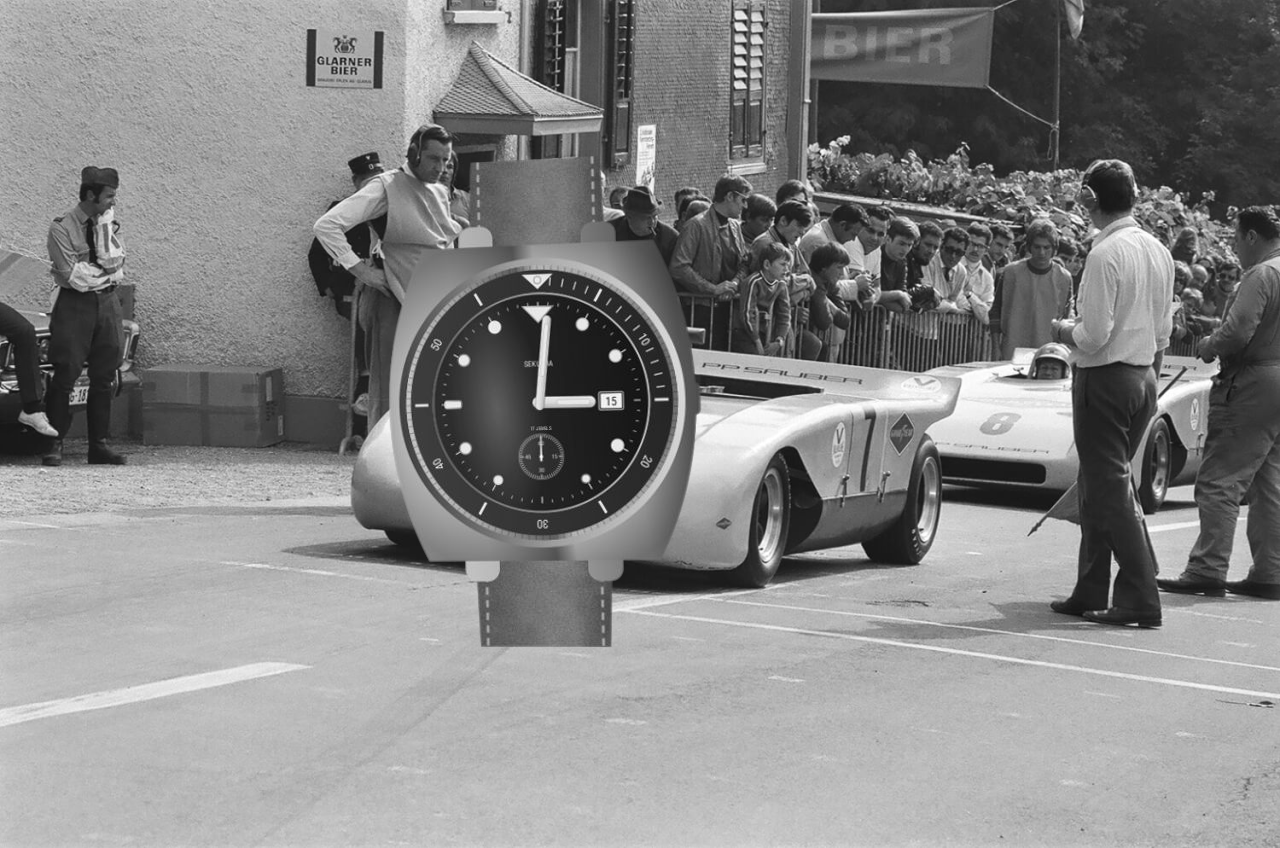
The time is 3 h 01 min
